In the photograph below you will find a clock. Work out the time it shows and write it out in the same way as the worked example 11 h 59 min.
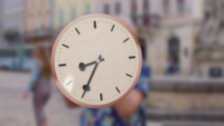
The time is 8 h 35 min
